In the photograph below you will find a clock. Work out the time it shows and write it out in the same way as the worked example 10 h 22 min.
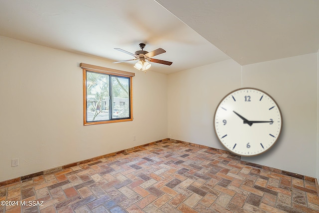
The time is 10 h 15 min
